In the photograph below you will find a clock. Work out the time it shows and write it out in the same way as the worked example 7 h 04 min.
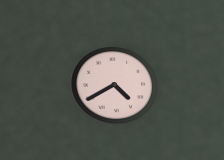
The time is 4 h 40 min
